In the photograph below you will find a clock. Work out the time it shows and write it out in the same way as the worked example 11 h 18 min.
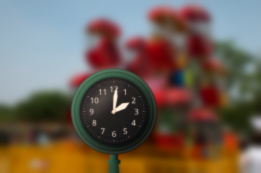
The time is 2 h 01 min
